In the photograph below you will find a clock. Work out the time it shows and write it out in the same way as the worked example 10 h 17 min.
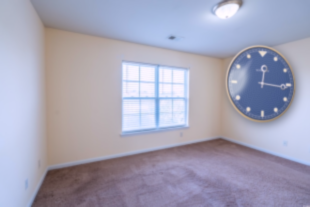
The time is 12 h 16 min
